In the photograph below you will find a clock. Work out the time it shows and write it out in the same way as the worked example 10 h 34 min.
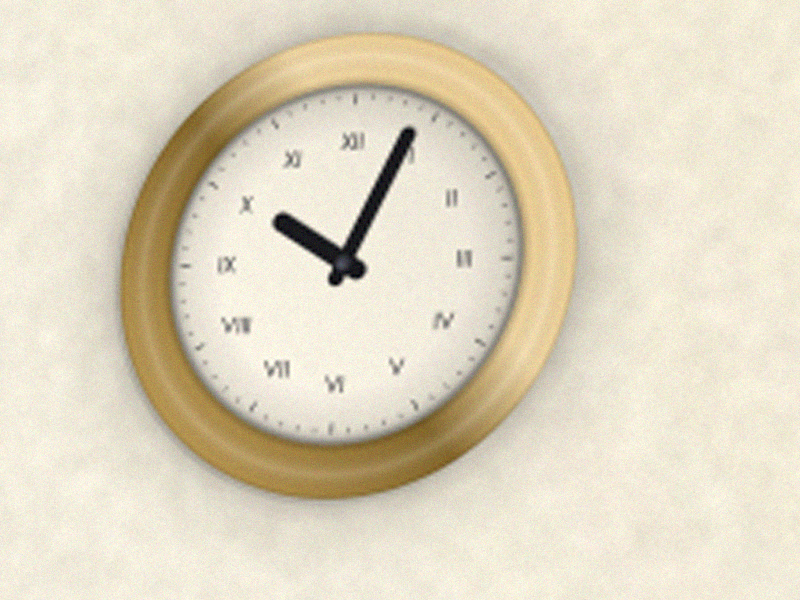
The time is 10 h 04 min
